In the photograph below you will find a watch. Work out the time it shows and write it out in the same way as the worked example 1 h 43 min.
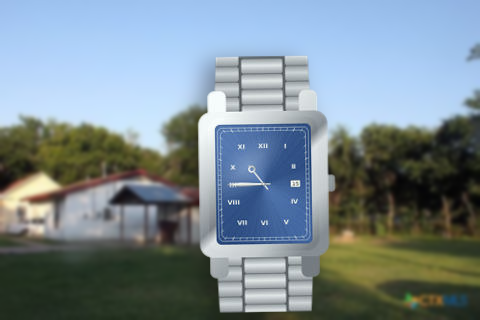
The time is 10 h 45 min
